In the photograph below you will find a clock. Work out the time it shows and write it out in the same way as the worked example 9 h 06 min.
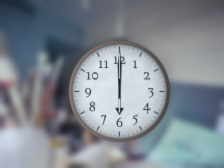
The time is 6 h 00 min
